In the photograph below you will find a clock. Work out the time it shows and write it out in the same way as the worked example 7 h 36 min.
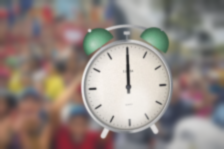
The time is 12 h 00 min
